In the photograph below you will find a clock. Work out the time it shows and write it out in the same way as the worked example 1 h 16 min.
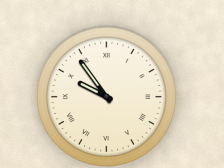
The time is 9 h 54 min
